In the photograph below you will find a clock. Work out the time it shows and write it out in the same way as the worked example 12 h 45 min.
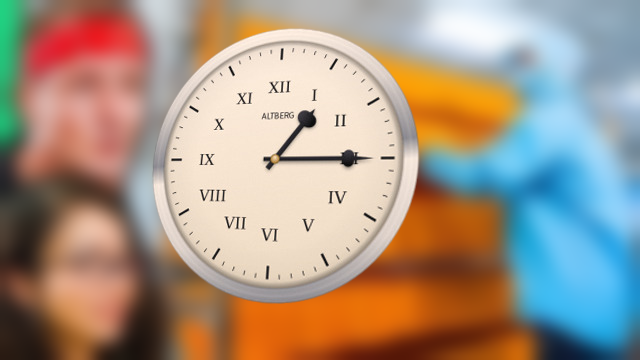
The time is 1 h 15 min
